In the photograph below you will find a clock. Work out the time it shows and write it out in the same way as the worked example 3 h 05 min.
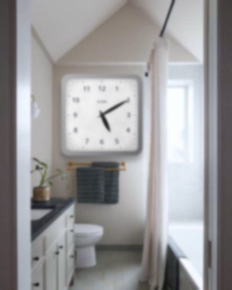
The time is 5 h 10 min
